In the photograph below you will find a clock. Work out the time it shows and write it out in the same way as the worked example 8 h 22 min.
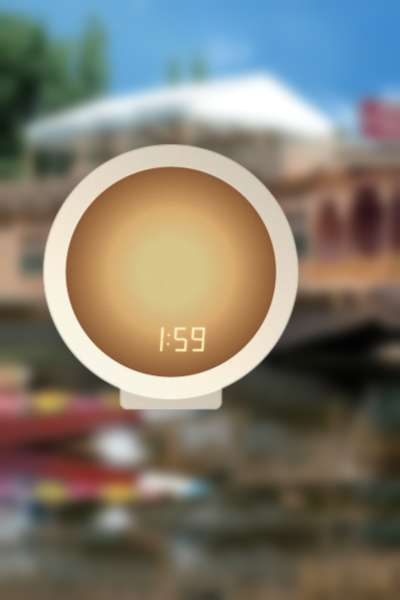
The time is 1 h 59 min
